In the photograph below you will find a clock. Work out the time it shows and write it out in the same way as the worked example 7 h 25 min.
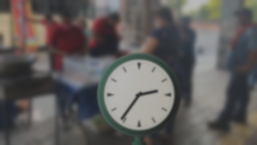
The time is 2 h 36 min
